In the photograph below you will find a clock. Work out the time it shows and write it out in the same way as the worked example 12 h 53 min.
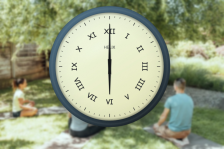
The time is 6 h 00 min
